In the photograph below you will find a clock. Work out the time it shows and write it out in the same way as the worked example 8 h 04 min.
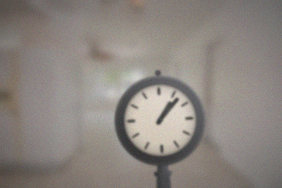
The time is 1 h 07 min
